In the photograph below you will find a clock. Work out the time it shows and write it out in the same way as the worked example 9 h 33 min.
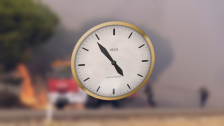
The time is 4 h 54 min
